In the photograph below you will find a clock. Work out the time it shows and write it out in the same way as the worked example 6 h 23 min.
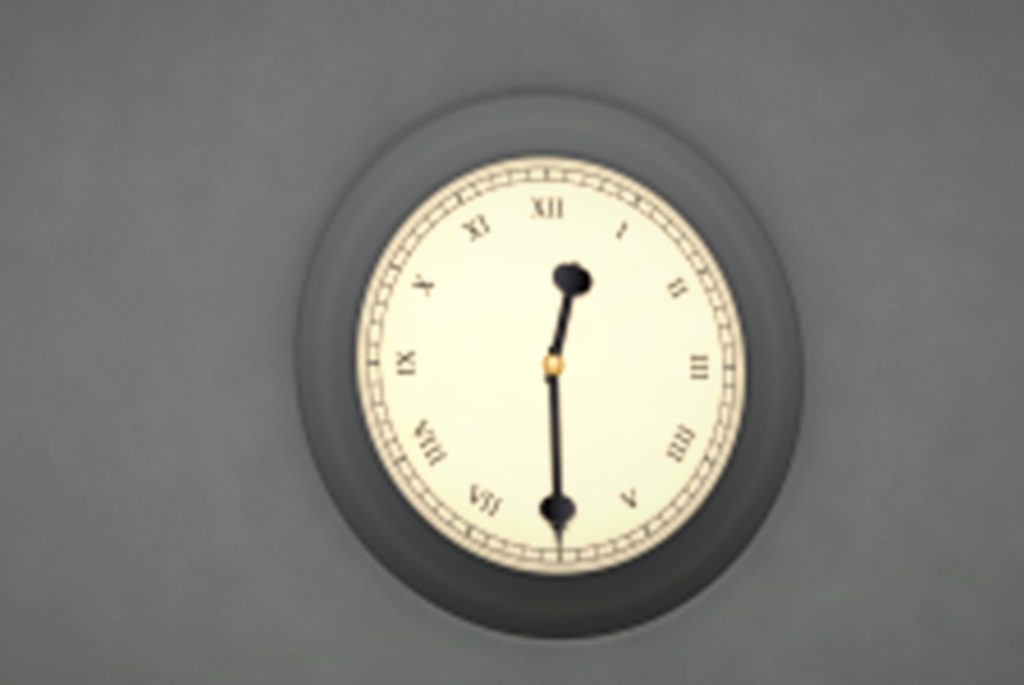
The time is 12 h 30 min
